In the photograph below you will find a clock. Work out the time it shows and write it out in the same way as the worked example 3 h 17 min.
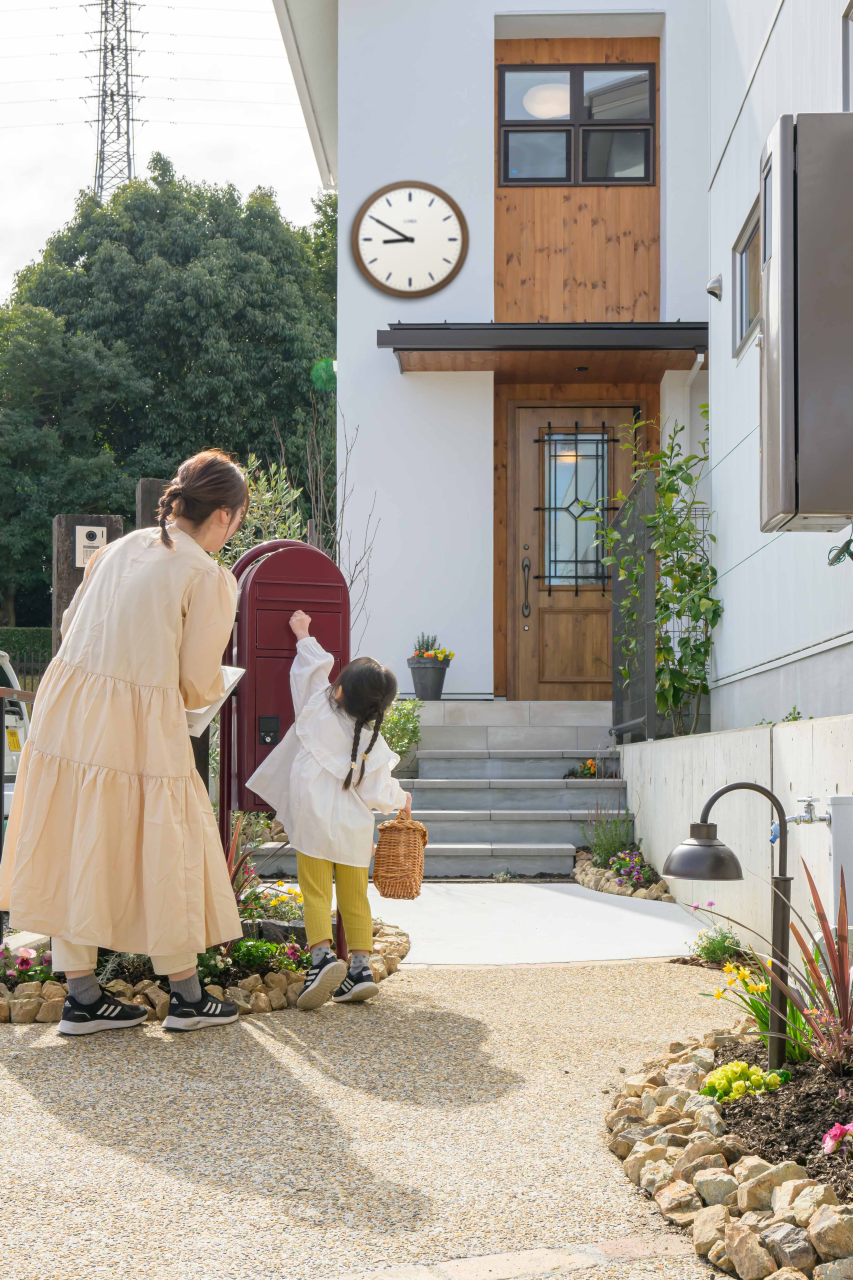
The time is 8 h 50 min
